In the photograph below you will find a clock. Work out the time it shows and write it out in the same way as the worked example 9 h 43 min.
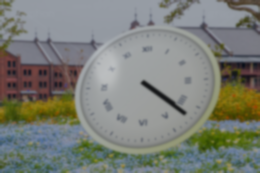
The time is 4 h 22 min
